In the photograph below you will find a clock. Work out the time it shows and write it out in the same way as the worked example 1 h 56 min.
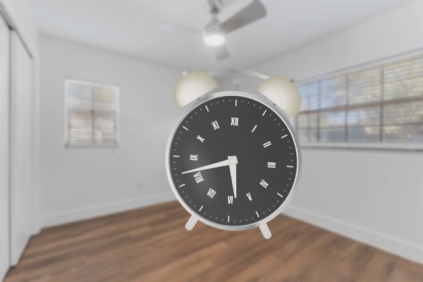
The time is 5 h 42 min
